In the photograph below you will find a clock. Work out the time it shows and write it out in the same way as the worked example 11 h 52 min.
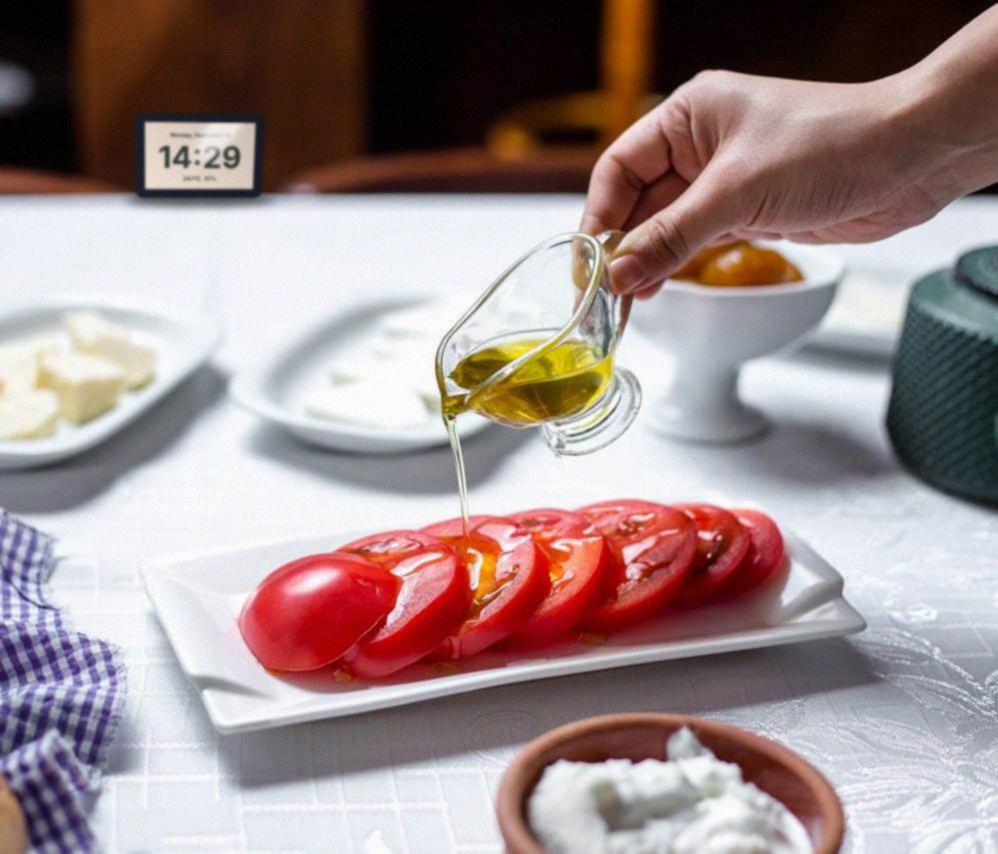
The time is 14 h 29 min
